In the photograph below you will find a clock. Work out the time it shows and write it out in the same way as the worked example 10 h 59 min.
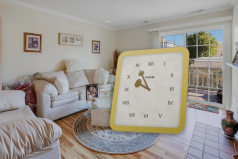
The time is 9 h 55 min
